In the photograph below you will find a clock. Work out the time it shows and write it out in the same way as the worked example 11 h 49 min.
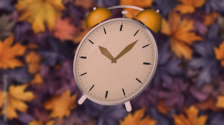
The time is 10 h 07 min
